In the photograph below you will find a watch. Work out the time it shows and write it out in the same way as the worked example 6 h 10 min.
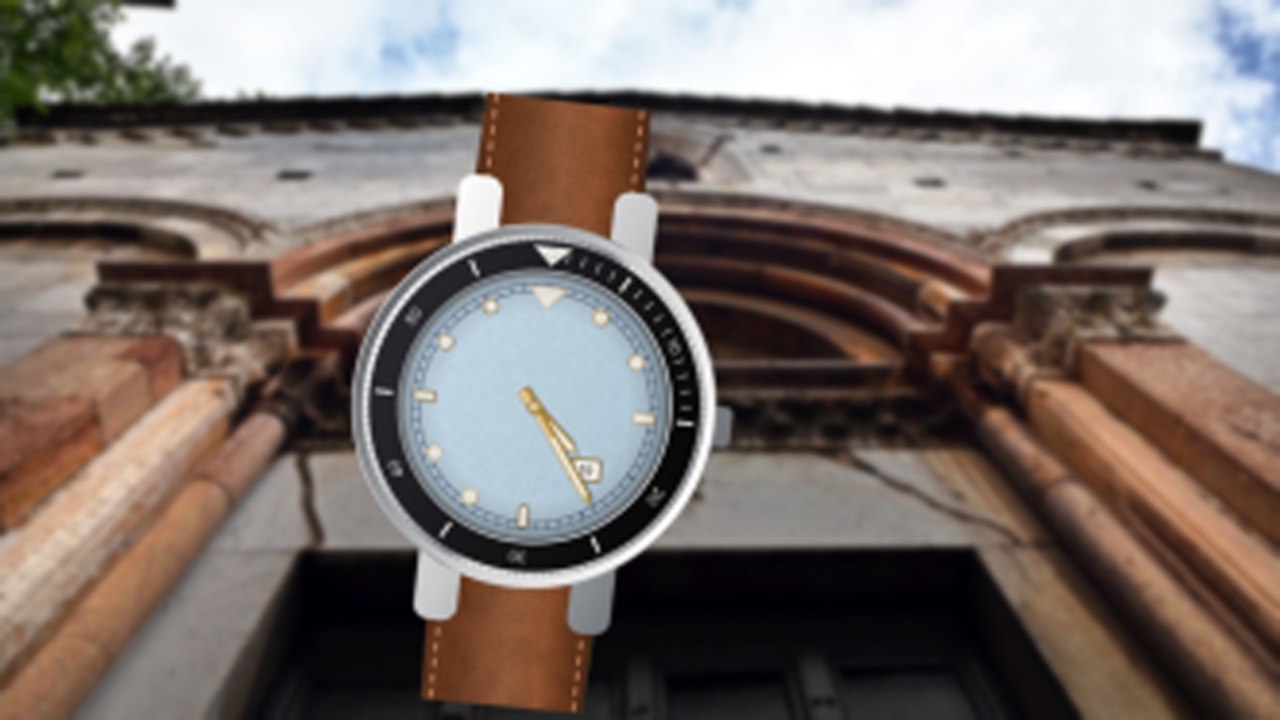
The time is 4 h 24 min
